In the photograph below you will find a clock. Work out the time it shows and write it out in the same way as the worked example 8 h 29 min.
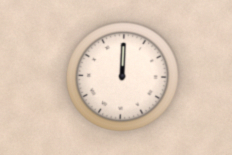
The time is 12 h 00 min
